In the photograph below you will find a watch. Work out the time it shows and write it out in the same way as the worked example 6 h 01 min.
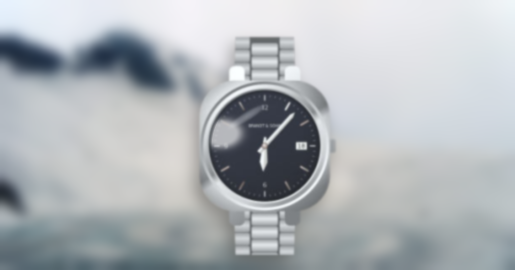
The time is 6 h 07 min
